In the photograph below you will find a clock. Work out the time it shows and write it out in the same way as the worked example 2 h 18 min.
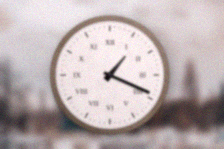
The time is 1 h 19 min
